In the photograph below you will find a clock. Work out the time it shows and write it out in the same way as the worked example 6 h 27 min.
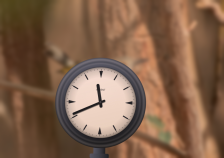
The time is 11 h 41 min
